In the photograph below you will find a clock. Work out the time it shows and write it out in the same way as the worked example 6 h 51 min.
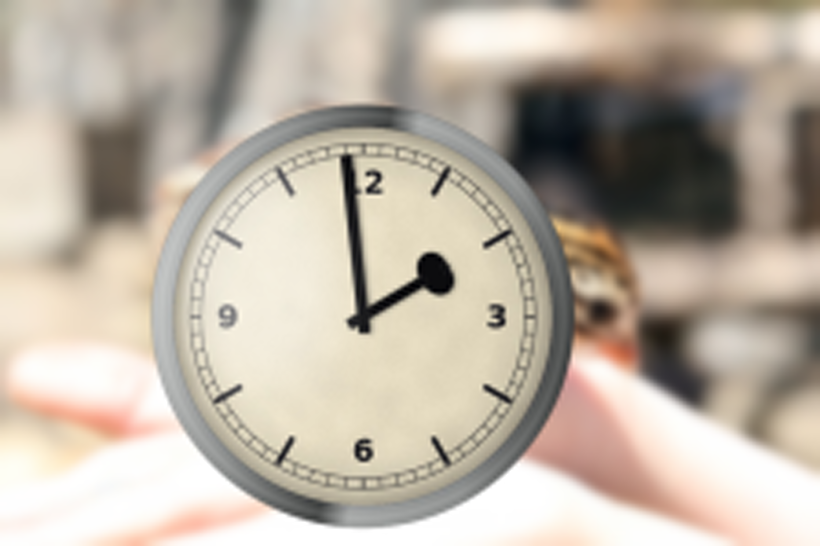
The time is 1 h 59 min
